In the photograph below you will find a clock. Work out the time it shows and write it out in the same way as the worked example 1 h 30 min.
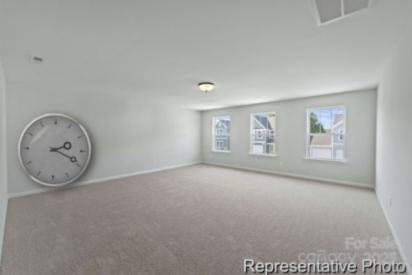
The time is 2 h 19 min
